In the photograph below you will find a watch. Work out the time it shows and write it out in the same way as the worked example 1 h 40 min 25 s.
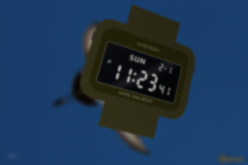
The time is 11 h 23 min 41 s
